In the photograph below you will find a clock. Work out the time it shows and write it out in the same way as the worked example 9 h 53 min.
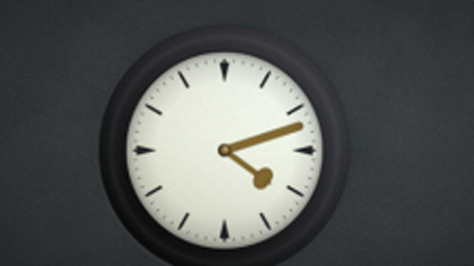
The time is 4 h 12 min
